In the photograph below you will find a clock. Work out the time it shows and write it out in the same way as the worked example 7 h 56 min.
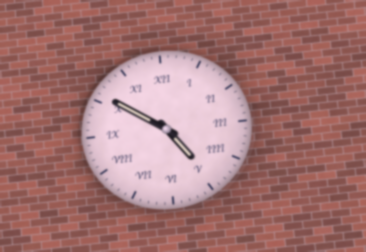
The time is 4 h 51 min
